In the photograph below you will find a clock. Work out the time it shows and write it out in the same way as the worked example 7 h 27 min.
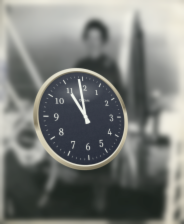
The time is 10 h 59 min
